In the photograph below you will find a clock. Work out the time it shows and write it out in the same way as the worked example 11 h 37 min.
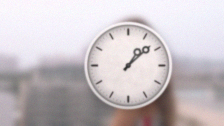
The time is 1 h 08 min
